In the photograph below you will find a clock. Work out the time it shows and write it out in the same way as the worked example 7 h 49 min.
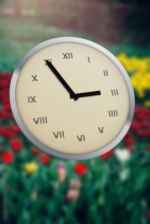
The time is 2 h 55 min
